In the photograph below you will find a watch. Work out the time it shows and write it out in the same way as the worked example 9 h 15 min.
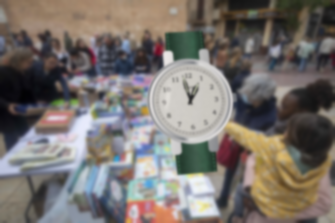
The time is 12 h 58 min
